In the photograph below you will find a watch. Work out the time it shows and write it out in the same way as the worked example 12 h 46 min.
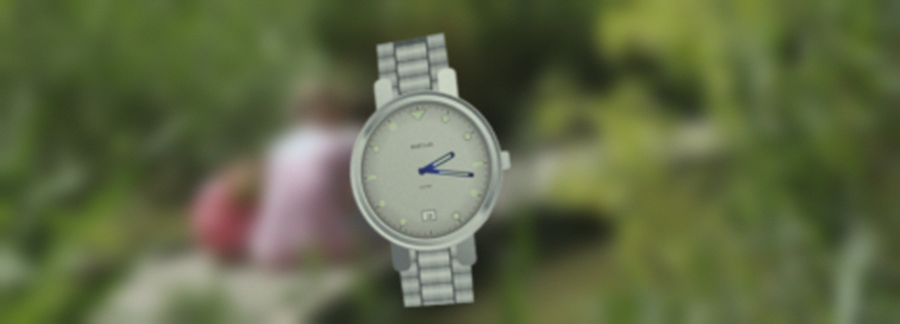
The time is 2 h 17 min
